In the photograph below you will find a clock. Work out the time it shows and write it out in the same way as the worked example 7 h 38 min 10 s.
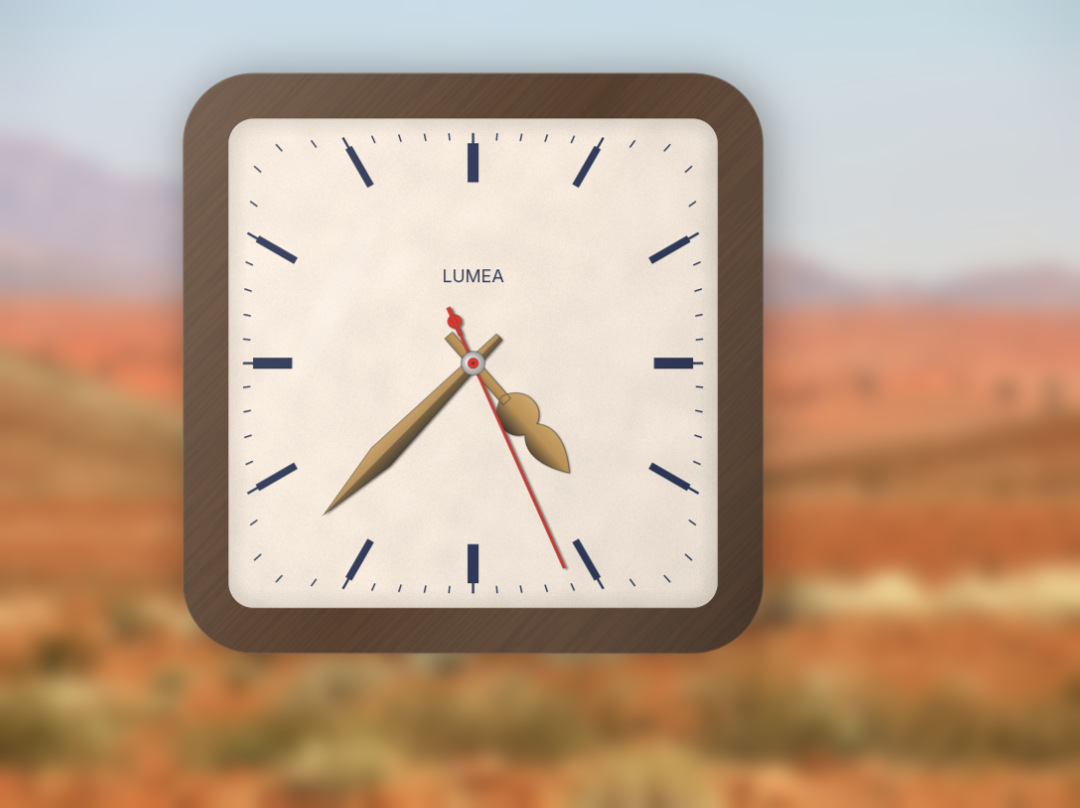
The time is 4 h 37 min 26 s
